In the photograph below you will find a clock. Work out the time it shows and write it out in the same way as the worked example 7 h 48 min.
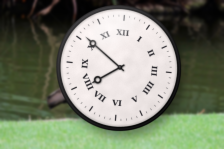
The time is 7 h 51 min
